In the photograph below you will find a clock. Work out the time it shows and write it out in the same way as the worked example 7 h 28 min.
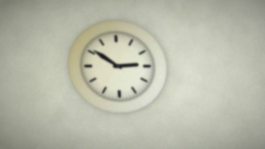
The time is 2 h 51 min
